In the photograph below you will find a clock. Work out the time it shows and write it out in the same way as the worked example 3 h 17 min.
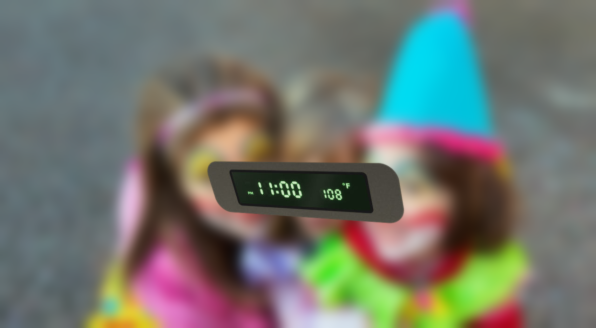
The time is 11 h 00 min
